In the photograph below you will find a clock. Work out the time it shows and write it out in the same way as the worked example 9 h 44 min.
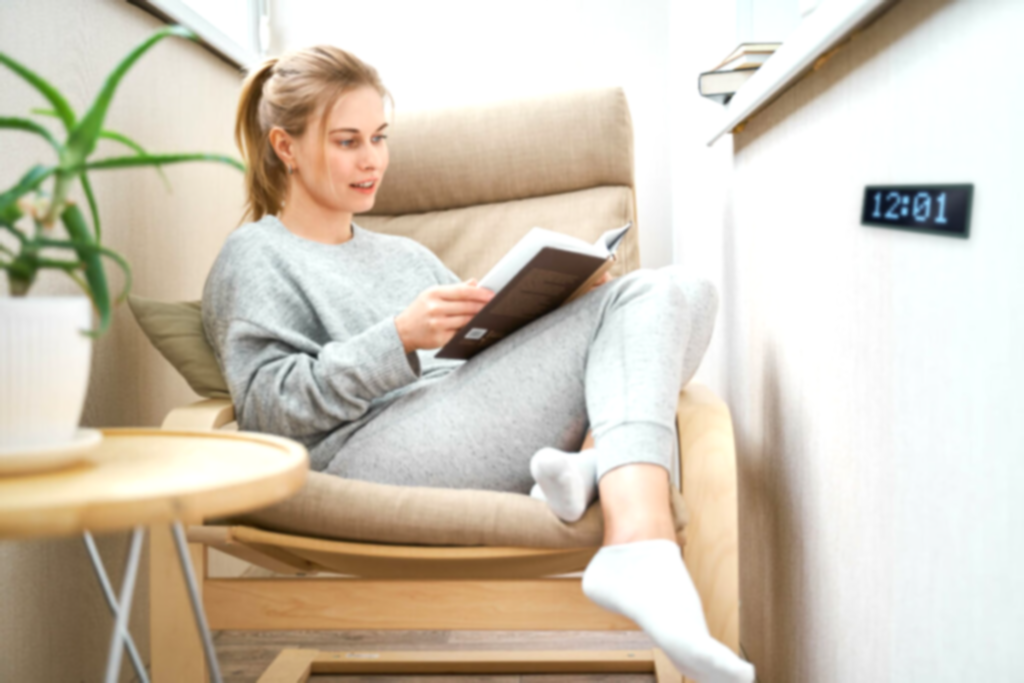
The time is 12 h 01 min
